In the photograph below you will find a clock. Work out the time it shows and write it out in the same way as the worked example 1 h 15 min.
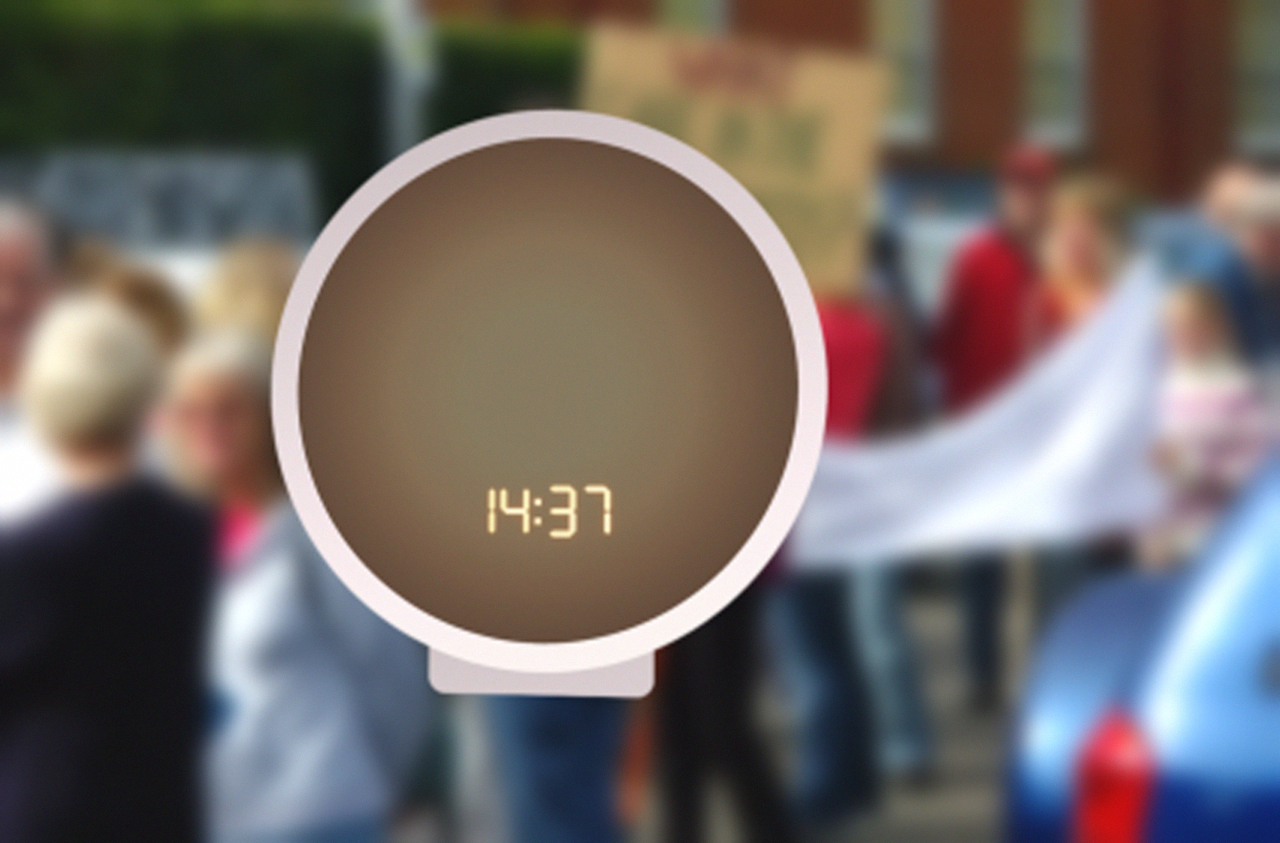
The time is 14 h 37 min
